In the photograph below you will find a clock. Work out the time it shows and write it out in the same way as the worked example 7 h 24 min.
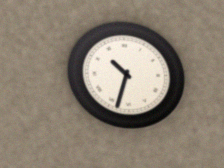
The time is 10 h 33 min
